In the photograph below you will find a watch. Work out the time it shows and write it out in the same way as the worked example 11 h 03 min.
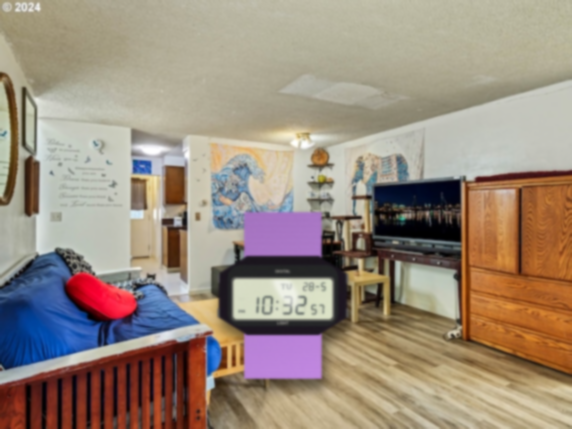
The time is 10 h 32 min
